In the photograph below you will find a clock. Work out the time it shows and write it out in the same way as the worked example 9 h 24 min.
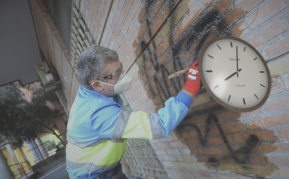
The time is 8 h 02 min
